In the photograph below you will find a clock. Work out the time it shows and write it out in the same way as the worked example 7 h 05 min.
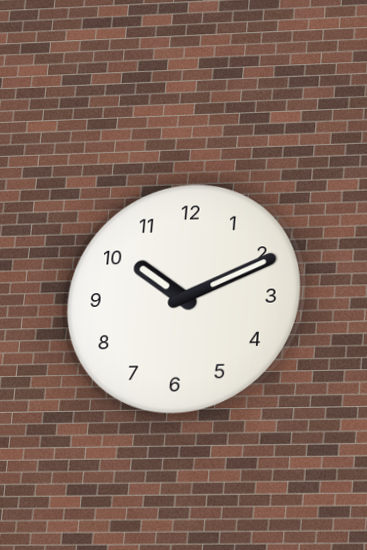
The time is 10 h 11 min
